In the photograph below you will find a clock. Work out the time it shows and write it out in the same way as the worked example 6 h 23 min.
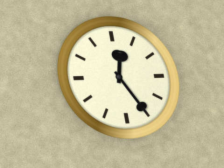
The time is 12 h 25 min
